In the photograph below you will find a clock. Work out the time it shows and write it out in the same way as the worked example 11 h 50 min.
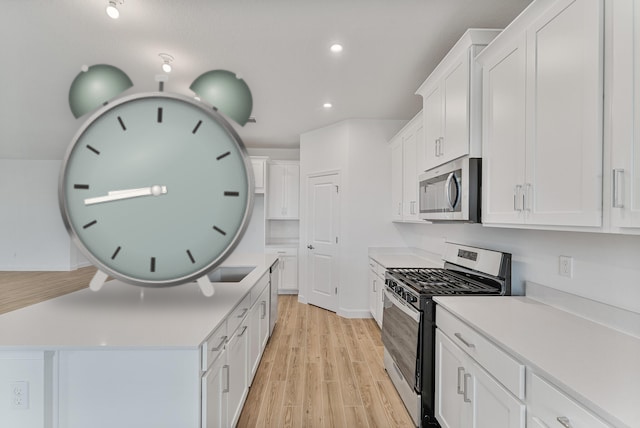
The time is 8 h 43 min
